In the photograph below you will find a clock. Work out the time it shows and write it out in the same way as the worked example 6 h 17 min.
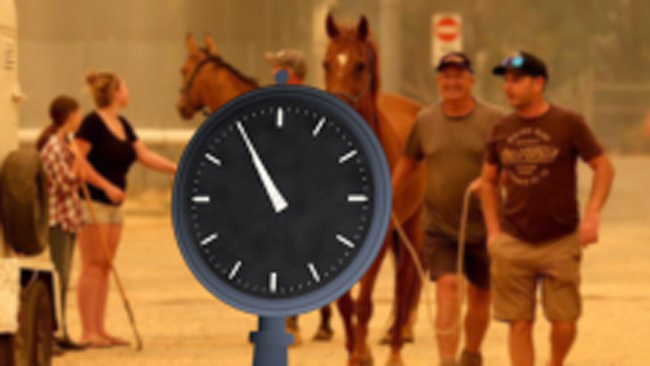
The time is 10 h 55 min
